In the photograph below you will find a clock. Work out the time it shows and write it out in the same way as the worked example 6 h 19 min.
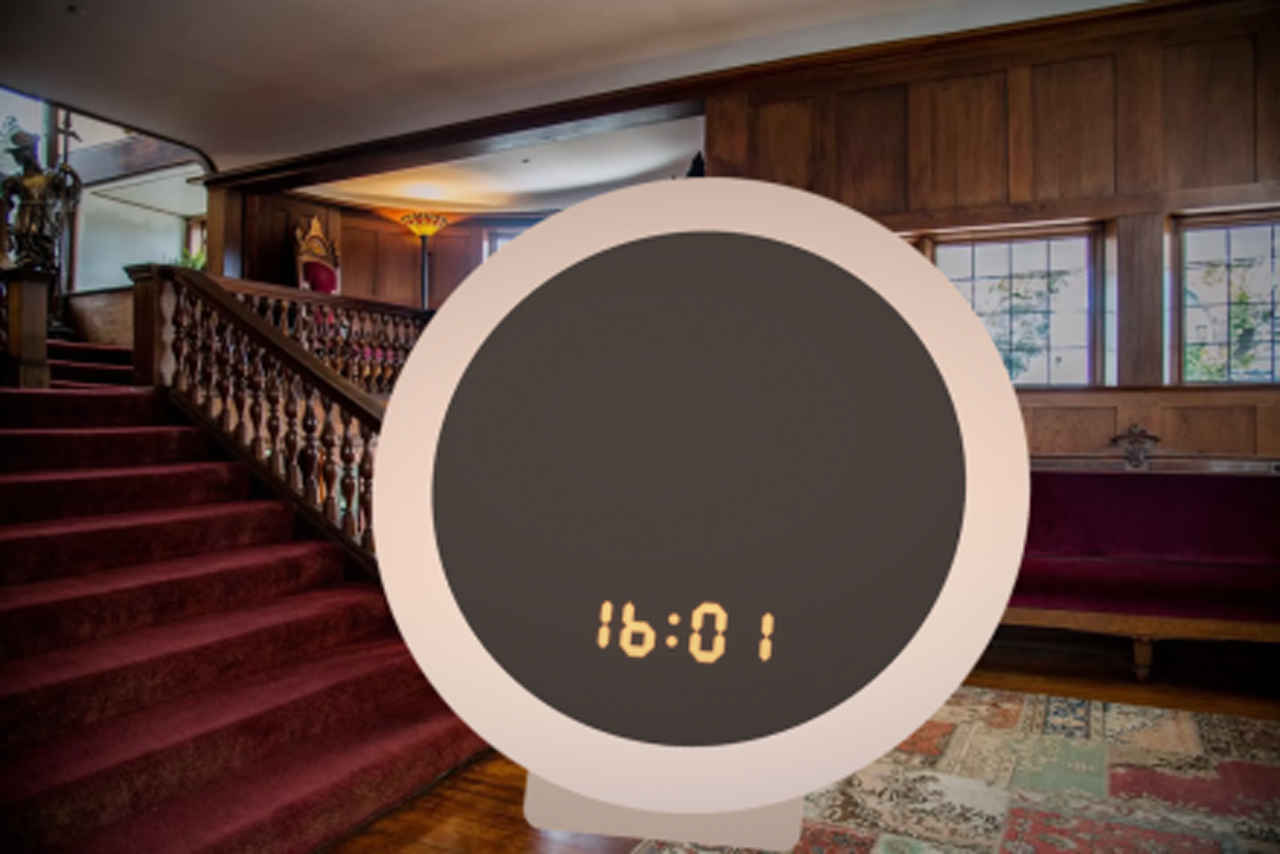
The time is 16 h 01 min
